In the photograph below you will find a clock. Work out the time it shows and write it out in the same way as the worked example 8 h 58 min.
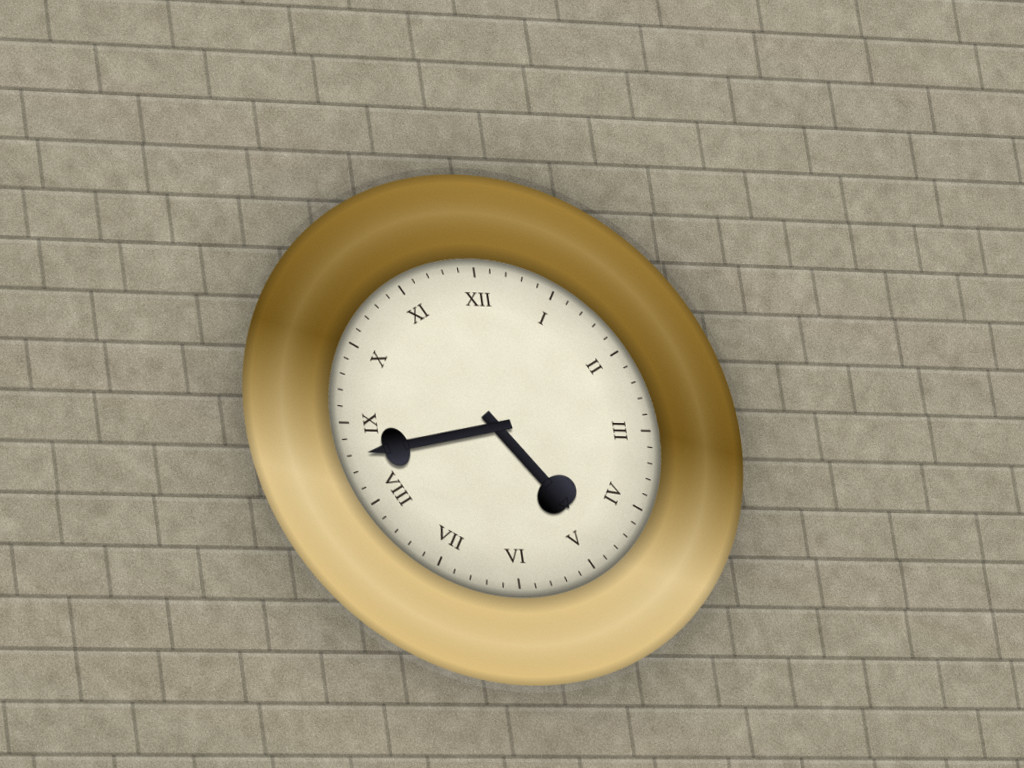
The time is 4 h 43 min
